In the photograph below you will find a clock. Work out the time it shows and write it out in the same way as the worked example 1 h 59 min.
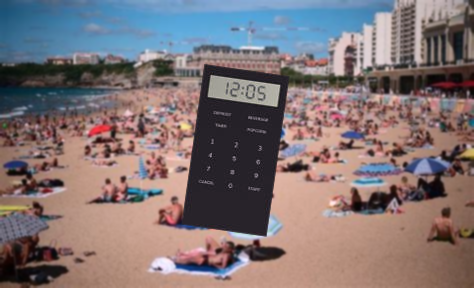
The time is 12 h 05 min
